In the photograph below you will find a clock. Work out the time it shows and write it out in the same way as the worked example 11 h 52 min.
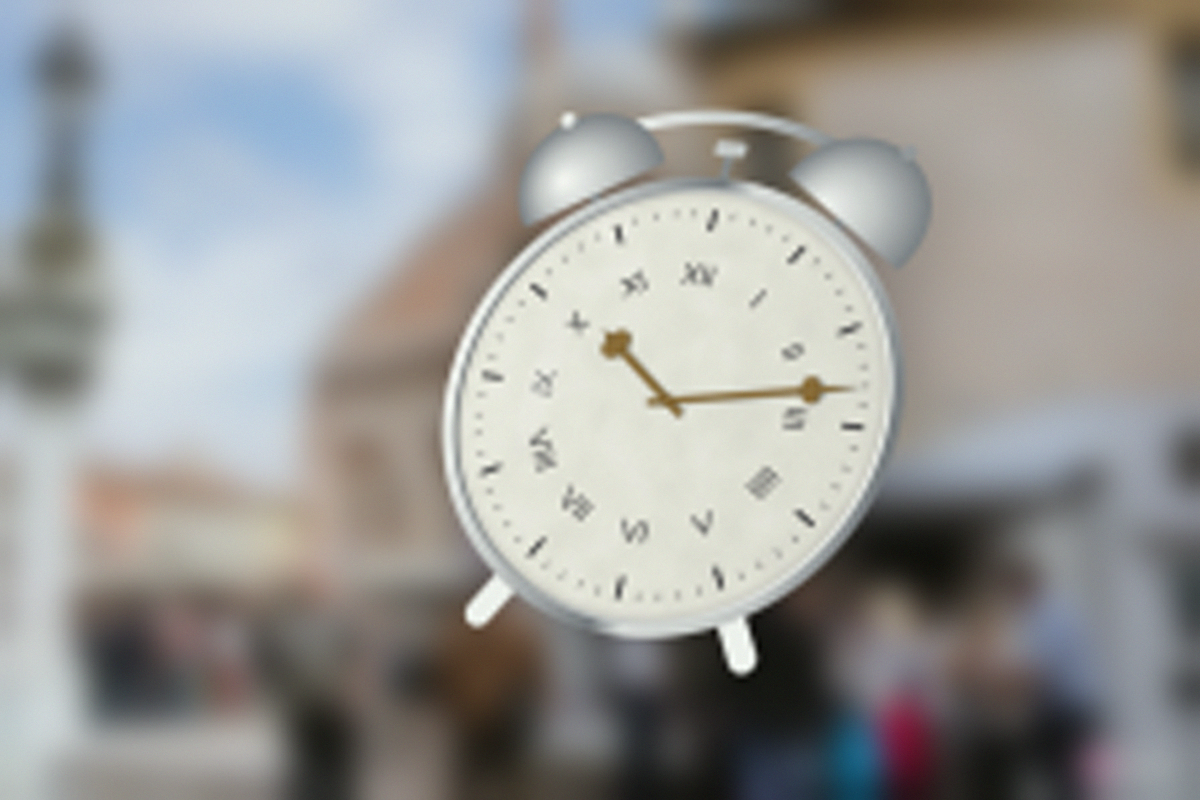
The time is 10 h 13 min
